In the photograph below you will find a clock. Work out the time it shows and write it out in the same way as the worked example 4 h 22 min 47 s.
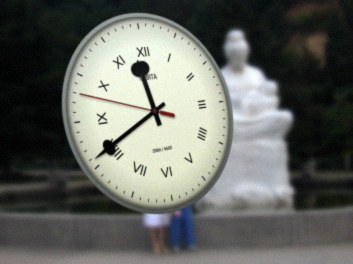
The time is 11 h 40 min 48 s
